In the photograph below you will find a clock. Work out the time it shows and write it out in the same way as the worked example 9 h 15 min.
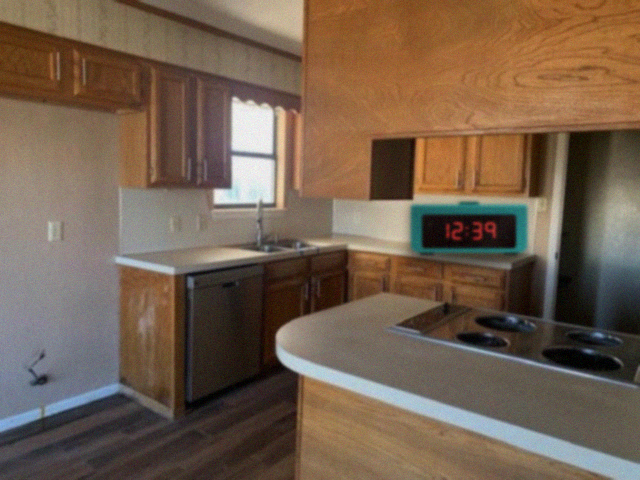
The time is 12 h 39 min
